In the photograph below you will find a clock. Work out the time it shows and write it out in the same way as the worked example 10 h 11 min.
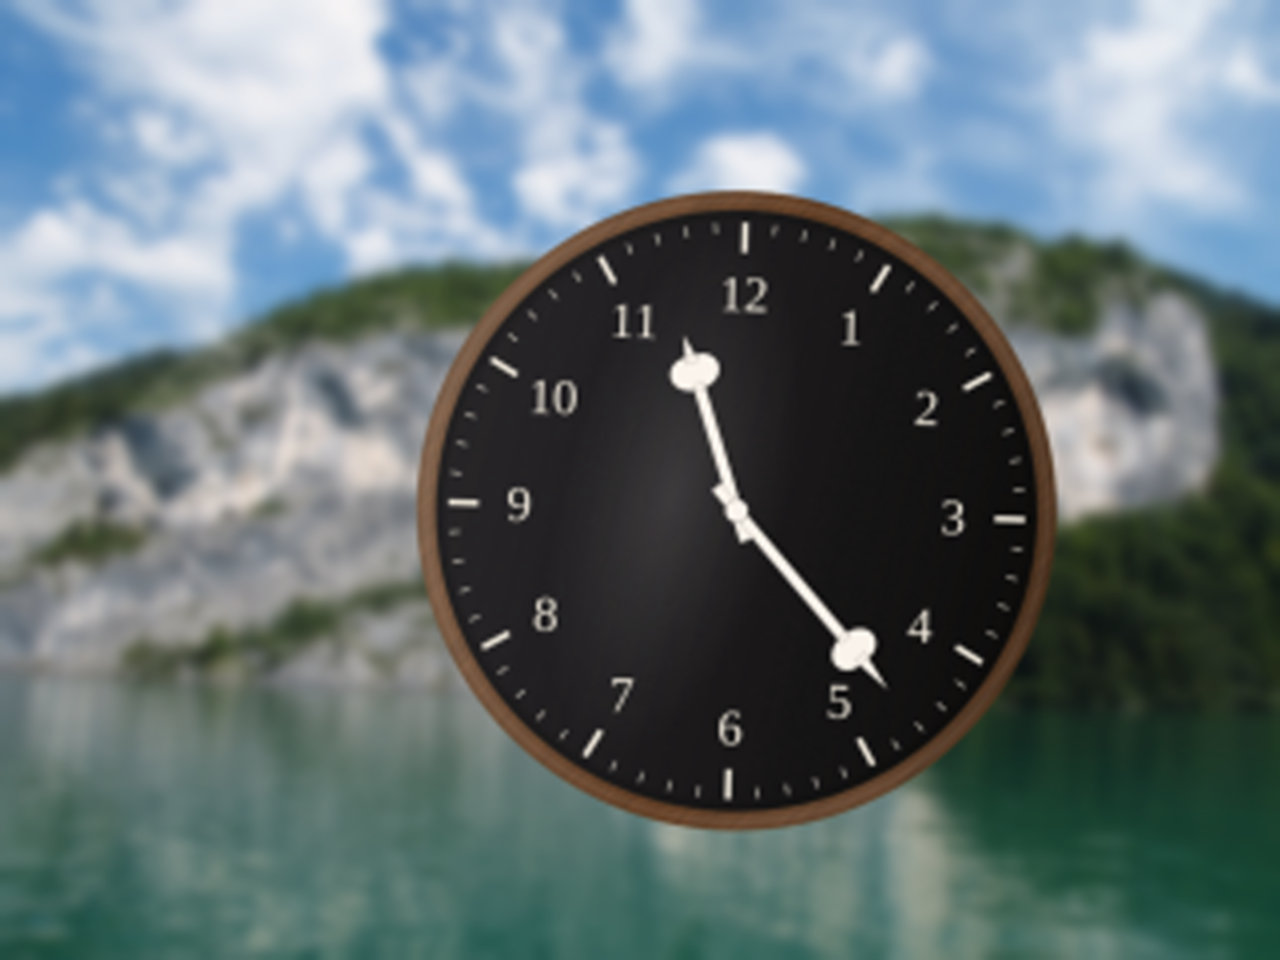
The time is 11 h 23 min
